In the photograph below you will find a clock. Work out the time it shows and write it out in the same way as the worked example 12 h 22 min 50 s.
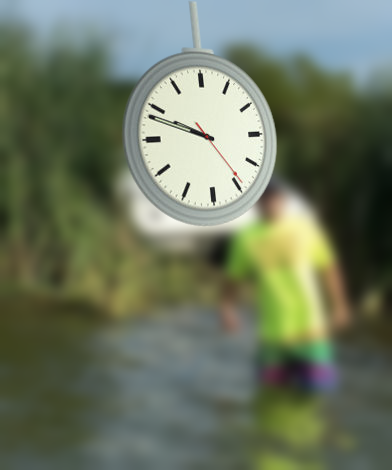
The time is 9 h 48 min 24 s
